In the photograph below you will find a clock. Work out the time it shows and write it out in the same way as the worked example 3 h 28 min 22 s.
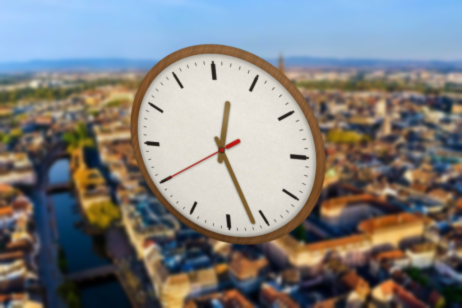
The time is 12 h 26 min 40 s
